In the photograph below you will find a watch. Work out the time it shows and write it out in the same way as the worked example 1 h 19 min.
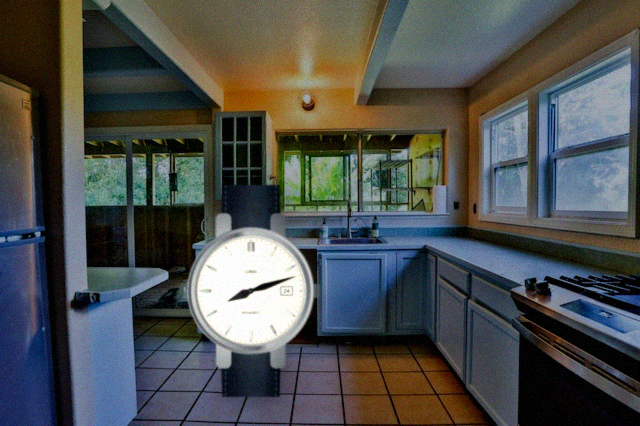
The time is 8 h 12 min
